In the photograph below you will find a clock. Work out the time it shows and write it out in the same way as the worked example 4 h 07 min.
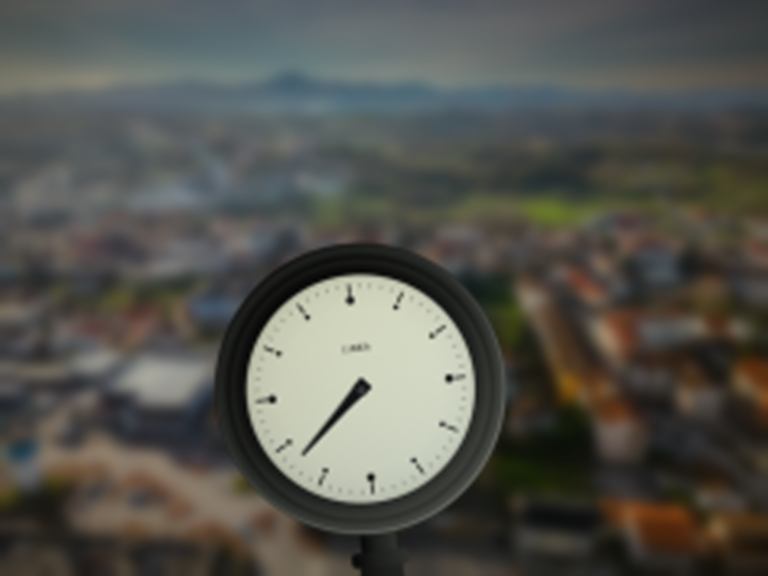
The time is 7 h 38 min
